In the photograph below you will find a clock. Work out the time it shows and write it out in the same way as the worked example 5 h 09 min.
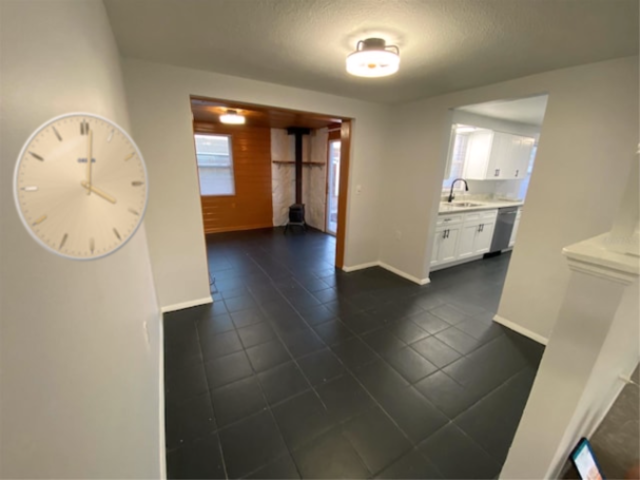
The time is 4 h 01 min
